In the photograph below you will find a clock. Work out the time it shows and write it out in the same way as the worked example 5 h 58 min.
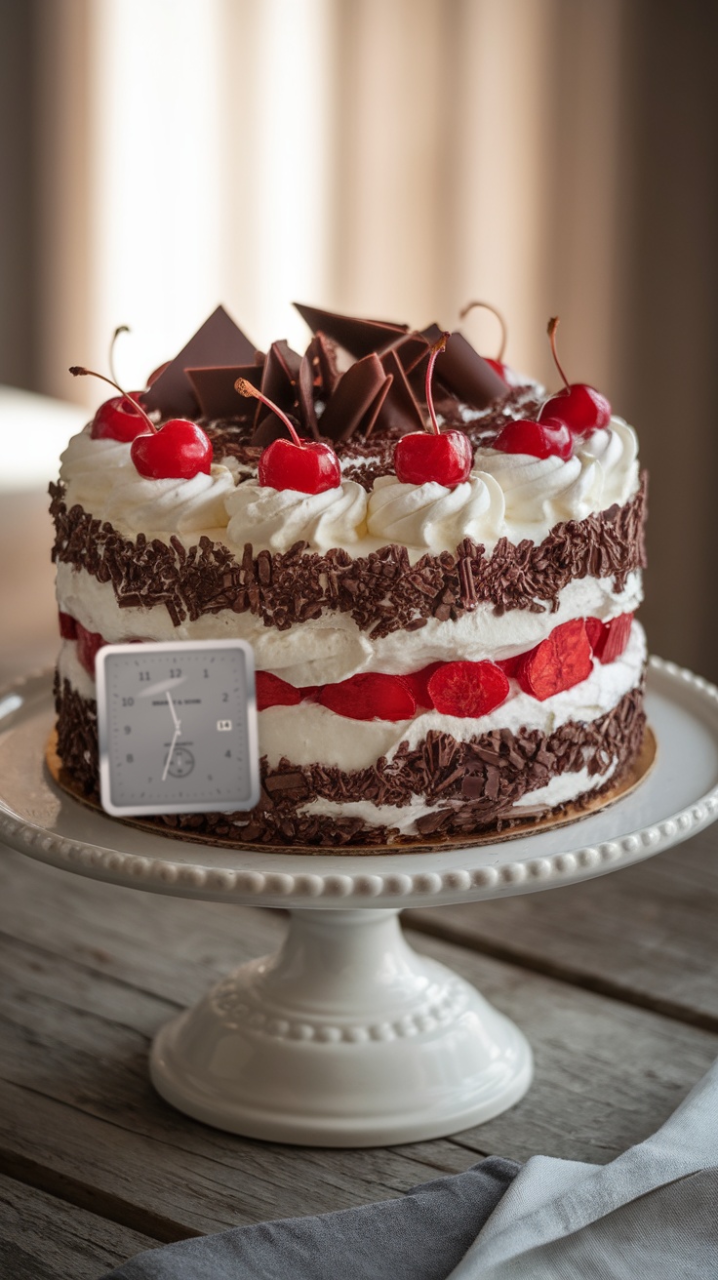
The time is 11 h 33 min
